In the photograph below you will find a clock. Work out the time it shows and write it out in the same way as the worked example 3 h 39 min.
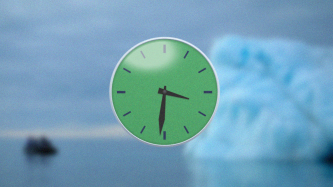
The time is 3 h 31 min
